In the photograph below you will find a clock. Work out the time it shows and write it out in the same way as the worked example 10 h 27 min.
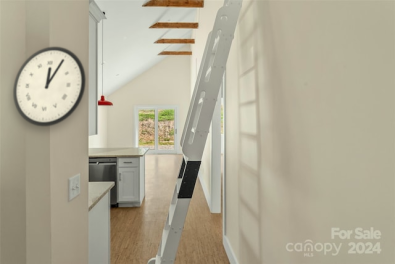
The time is 12 h 05 min
